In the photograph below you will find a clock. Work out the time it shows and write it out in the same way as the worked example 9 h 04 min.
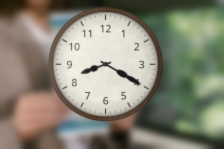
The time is 8 h 20 min
